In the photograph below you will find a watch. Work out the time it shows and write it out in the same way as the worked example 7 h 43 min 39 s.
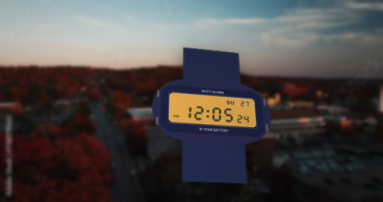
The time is 12 h 05 min 24 s
